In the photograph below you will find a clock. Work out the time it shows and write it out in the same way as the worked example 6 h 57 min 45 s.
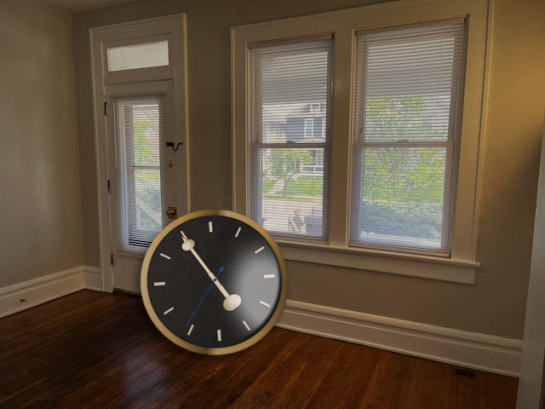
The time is 4 h 54 min 36 s
